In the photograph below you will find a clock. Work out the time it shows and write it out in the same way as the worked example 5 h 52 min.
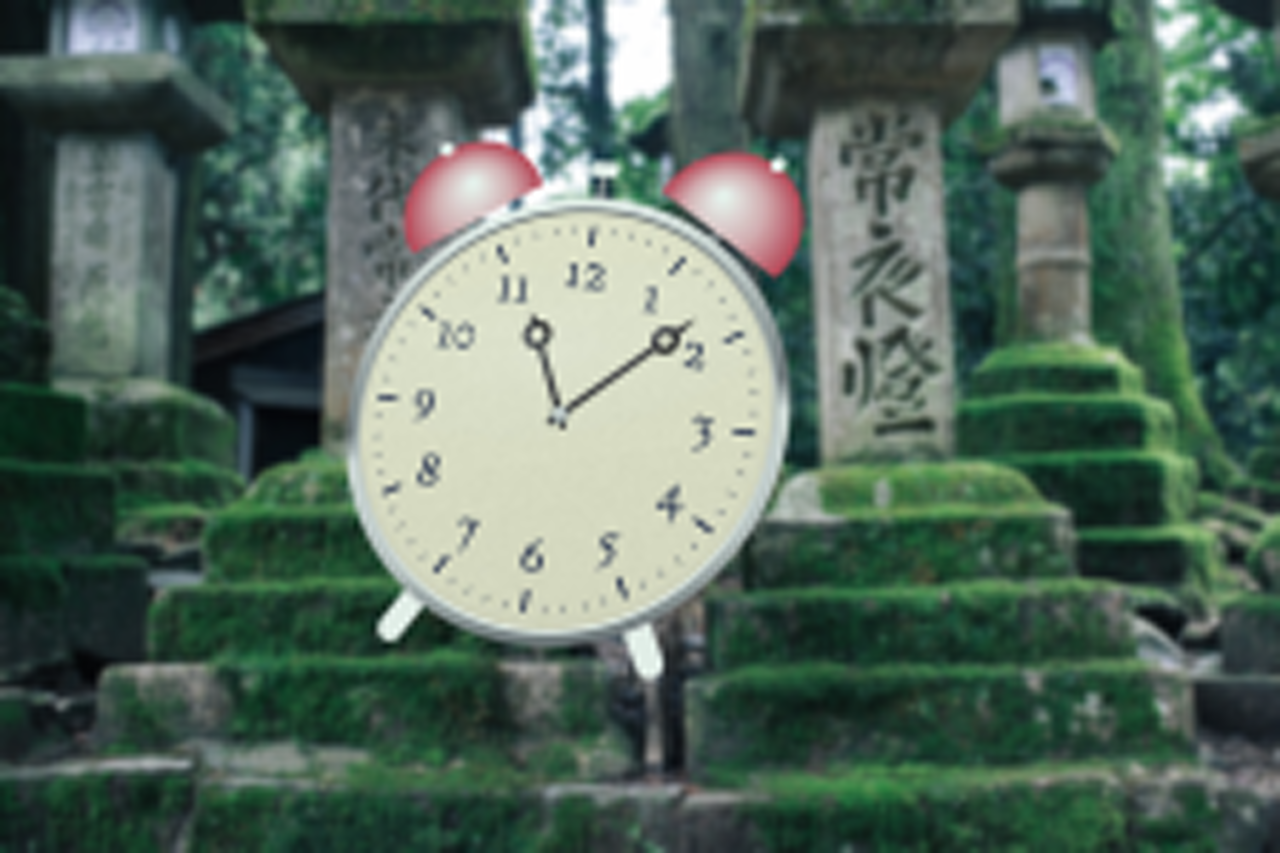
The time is 11 h 08 min
